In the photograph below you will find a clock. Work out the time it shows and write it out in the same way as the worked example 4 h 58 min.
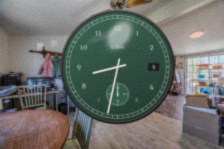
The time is 8 h 32 min
